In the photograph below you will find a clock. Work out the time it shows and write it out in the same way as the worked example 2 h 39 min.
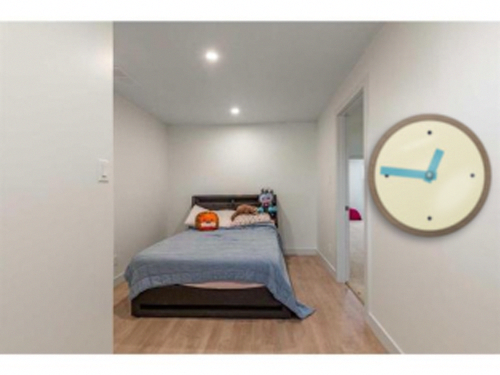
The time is 12 h 46 min
